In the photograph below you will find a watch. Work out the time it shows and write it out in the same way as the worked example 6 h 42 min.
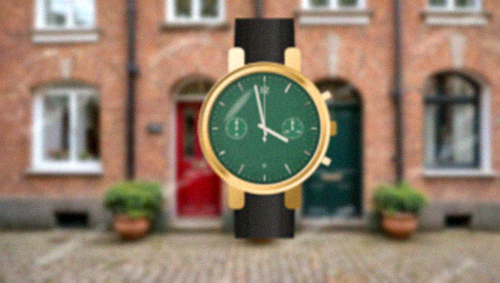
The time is 3 h 58 min
